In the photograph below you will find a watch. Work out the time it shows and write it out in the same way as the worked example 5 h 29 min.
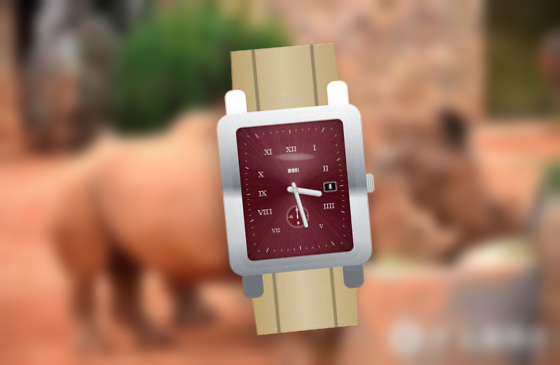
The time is 3 h 28 min
